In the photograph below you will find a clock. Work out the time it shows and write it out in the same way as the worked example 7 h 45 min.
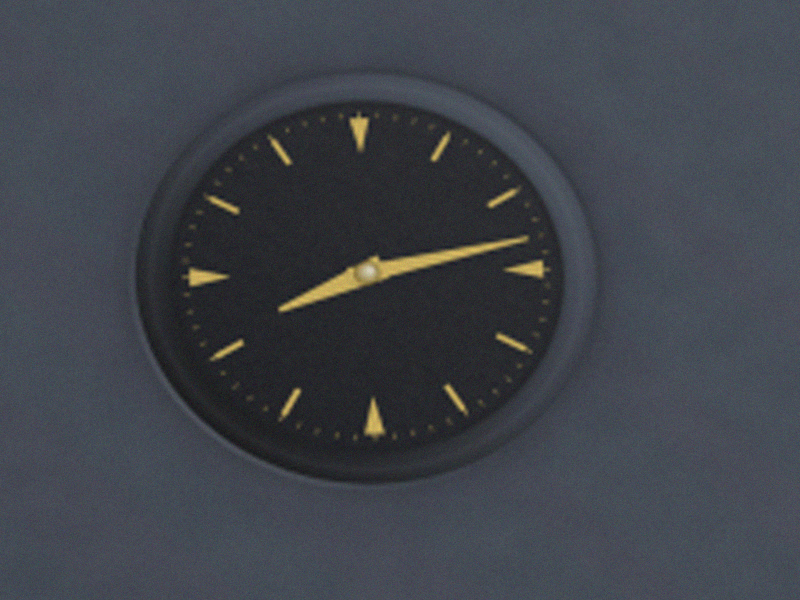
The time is 8 h 13 min
